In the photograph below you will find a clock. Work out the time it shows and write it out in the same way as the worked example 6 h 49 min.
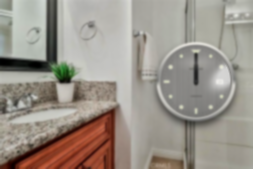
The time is 12 h 00 min
